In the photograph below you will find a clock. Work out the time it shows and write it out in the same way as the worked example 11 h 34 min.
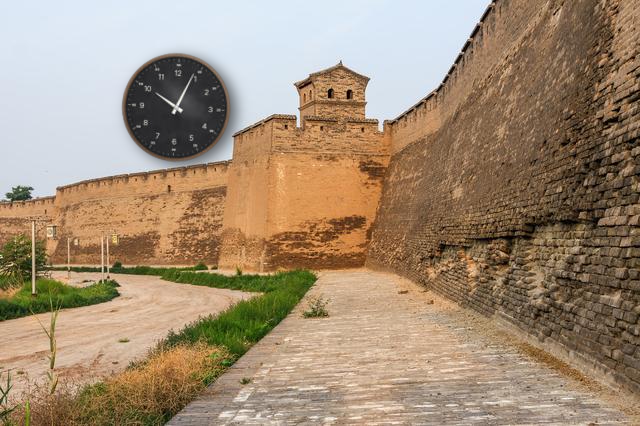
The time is 10 h 04 min
